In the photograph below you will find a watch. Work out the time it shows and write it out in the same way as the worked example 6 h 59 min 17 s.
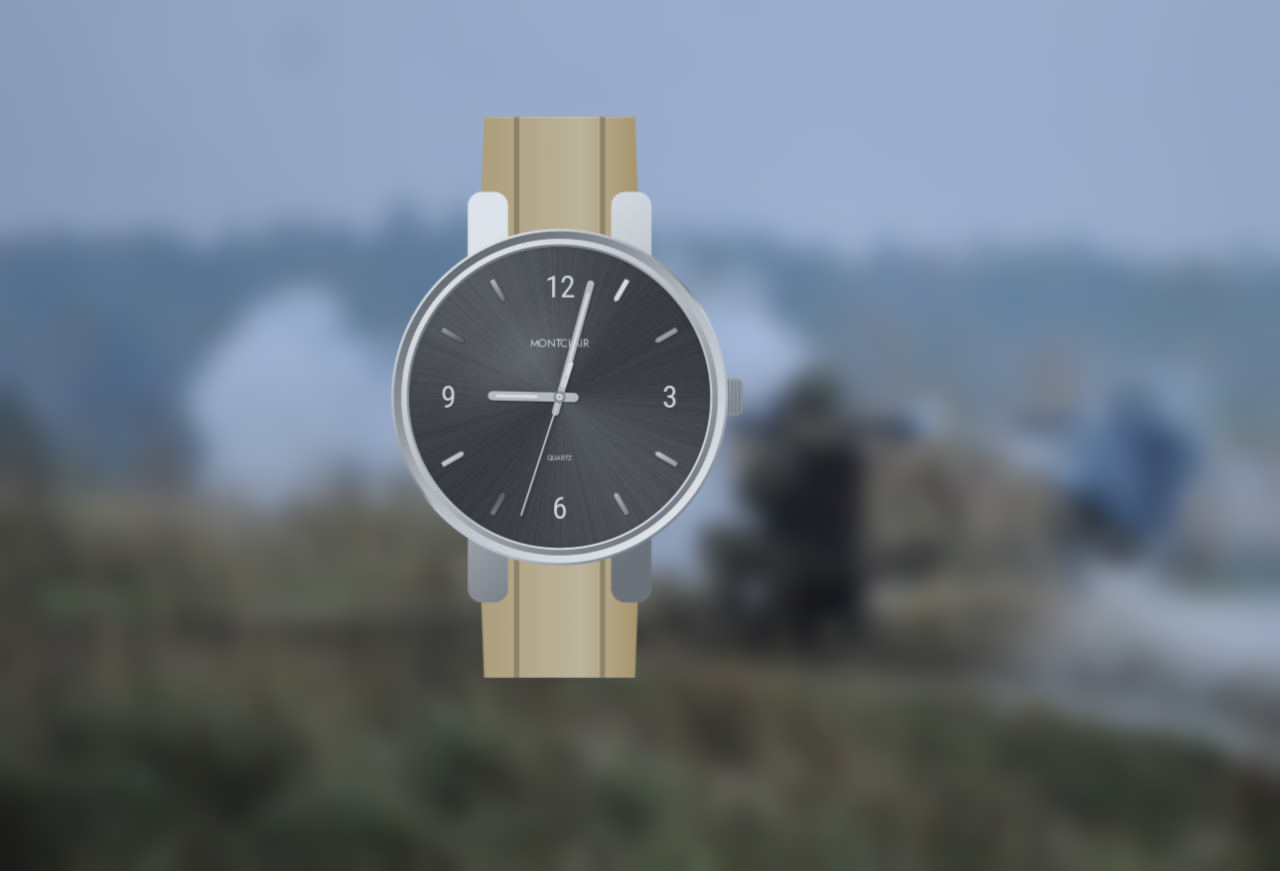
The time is 9 h 02 min 33 s
